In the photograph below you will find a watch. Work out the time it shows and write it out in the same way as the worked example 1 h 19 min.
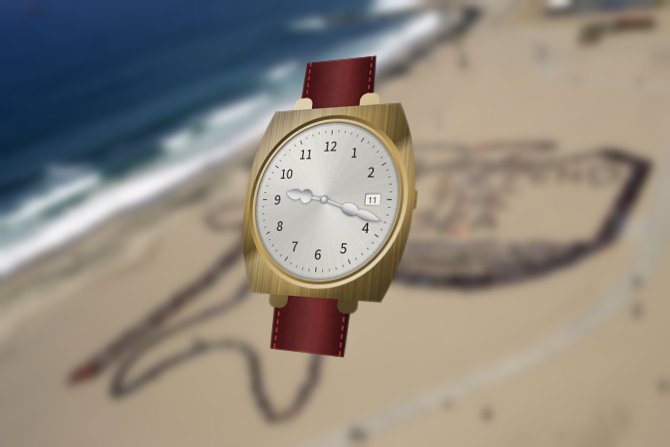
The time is 9 h 18 min
